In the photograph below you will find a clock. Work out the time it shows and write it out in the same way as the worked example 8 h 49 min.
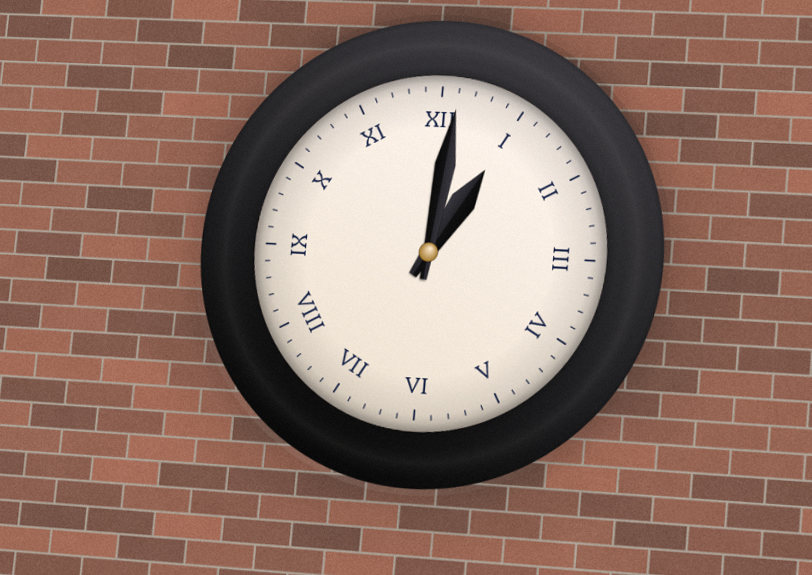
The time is 1 h 01 min
